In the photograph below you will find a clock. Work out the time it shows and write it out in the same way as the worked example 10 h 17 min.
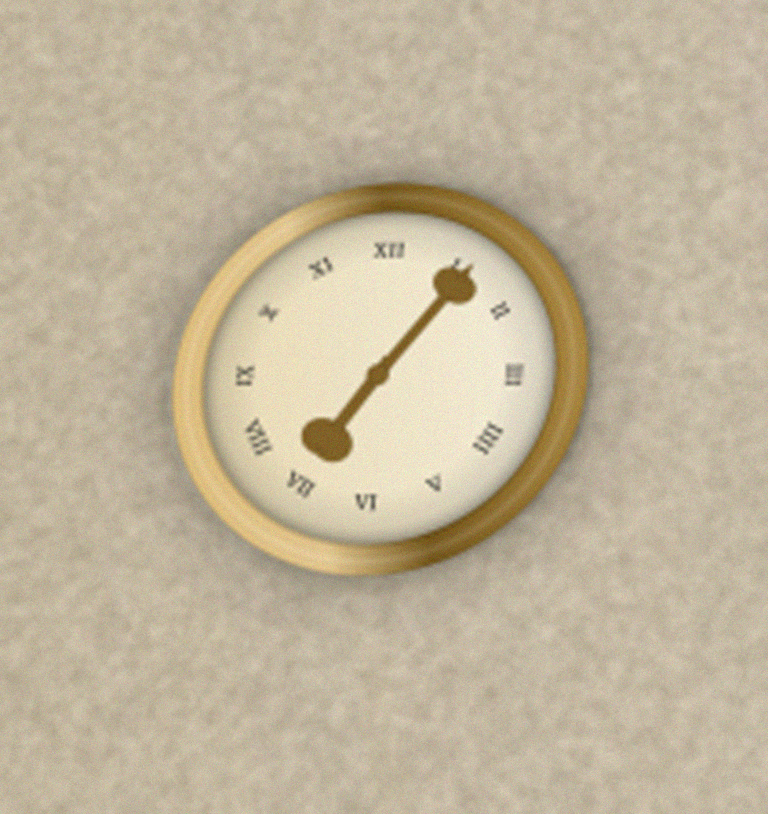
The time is 7 h 06 min
